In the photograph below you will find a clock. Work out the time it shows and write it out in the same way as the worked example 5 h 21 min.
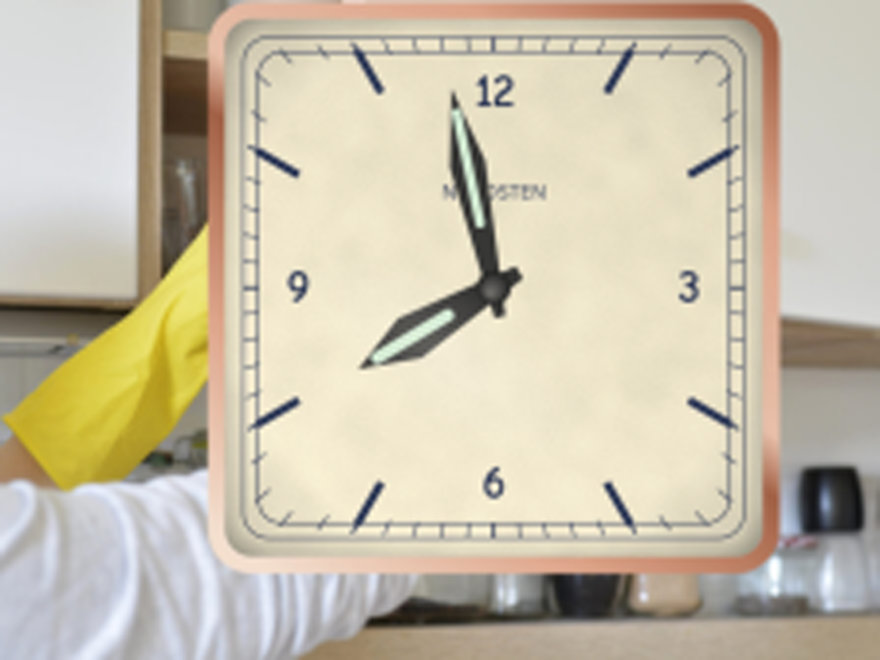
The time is 7 h 58 min
